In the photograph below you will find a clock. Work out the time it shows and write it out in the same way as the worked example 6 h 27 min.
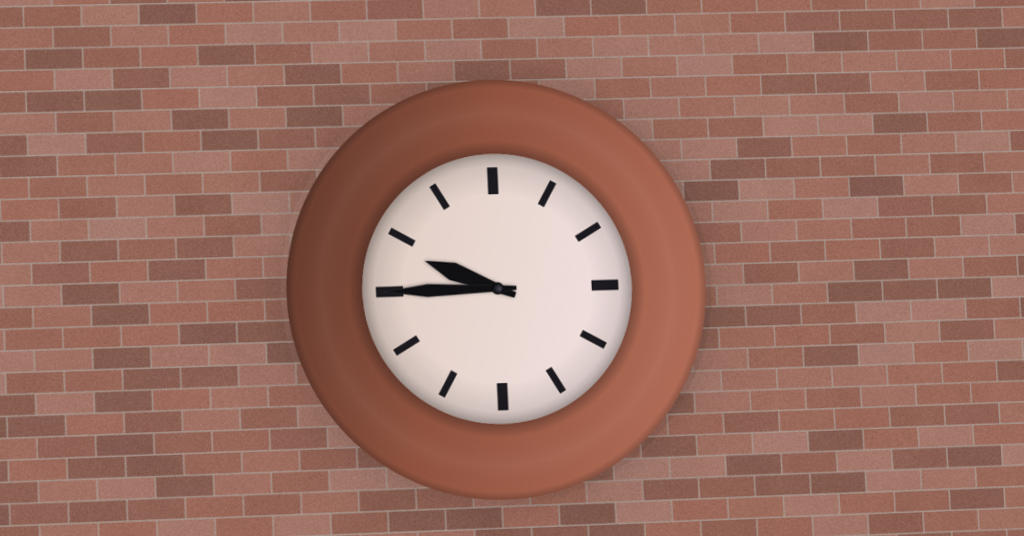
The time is 9 h 45 min
